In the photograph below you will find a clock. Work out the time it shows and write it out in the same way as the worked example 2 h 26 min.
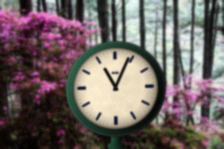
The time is 11 h 04 min
